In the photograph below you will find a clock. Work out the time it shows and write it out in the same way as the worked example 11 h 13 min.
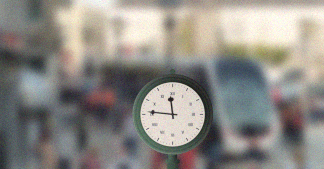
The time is 11 h 46 min
